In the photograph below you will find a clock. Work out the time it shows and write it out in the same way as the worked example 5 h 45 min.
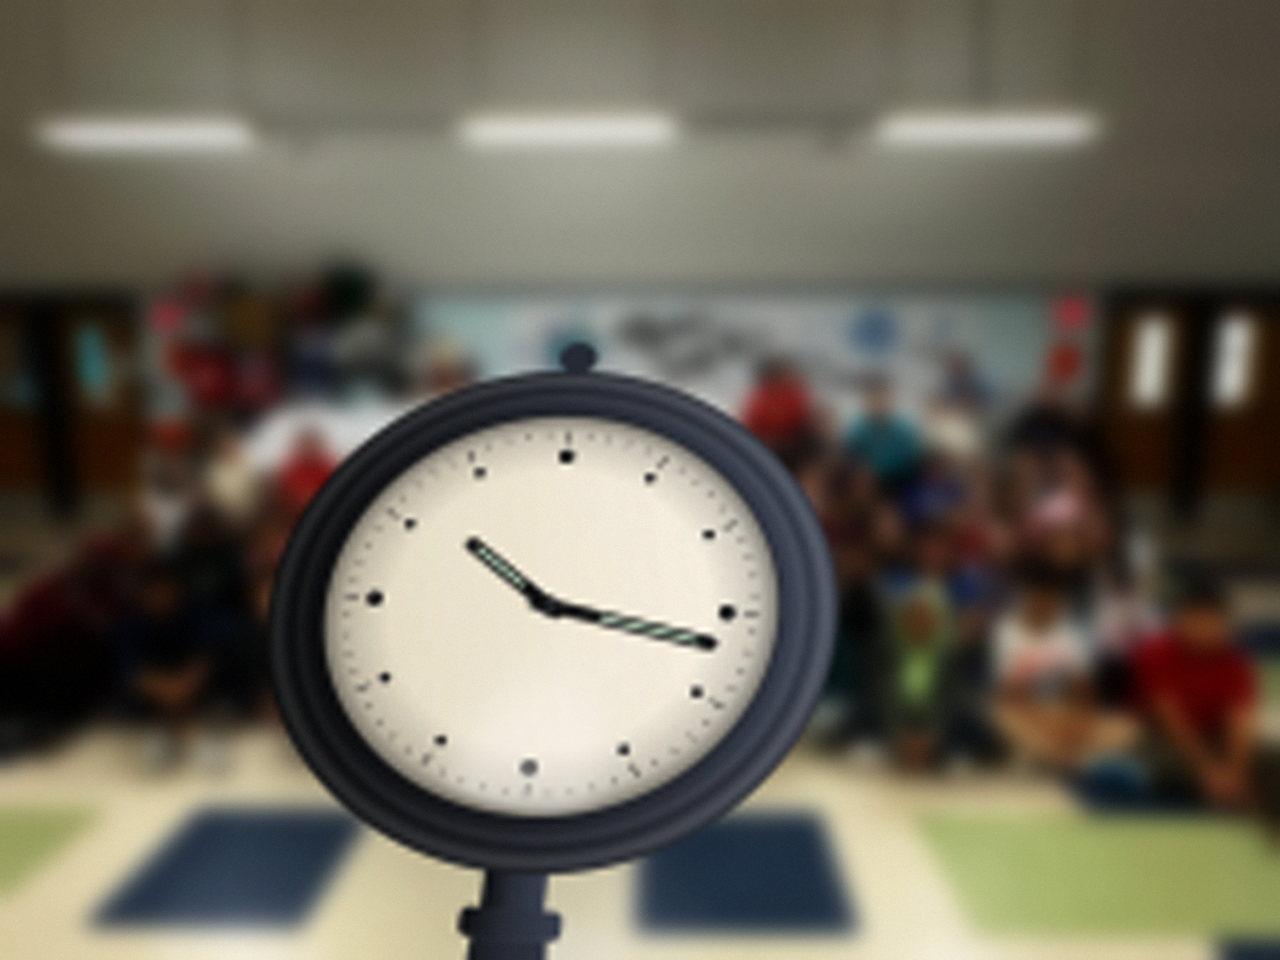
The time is 10 h 17 min
